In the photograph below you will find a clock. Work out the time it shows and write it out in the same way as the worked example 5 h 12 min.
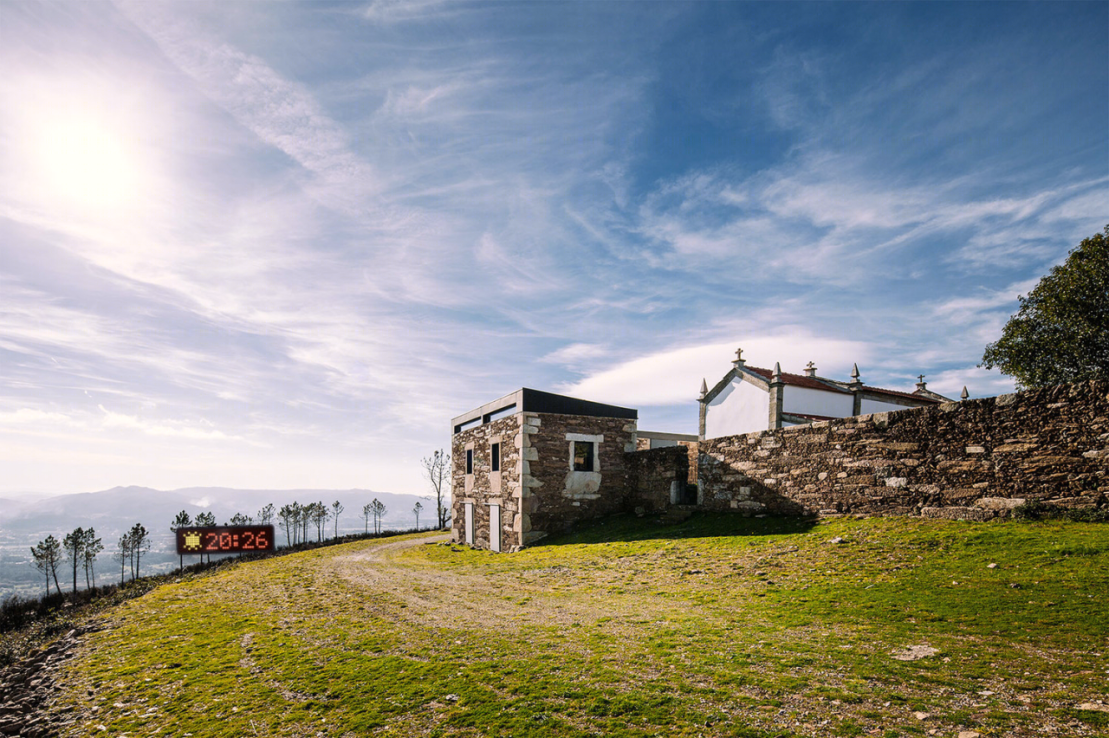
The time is 20 h 26 min
